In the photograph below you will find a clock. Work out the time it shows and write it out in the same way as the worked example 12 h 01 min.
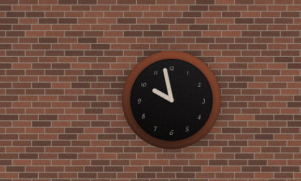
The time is 9 h 58 min
